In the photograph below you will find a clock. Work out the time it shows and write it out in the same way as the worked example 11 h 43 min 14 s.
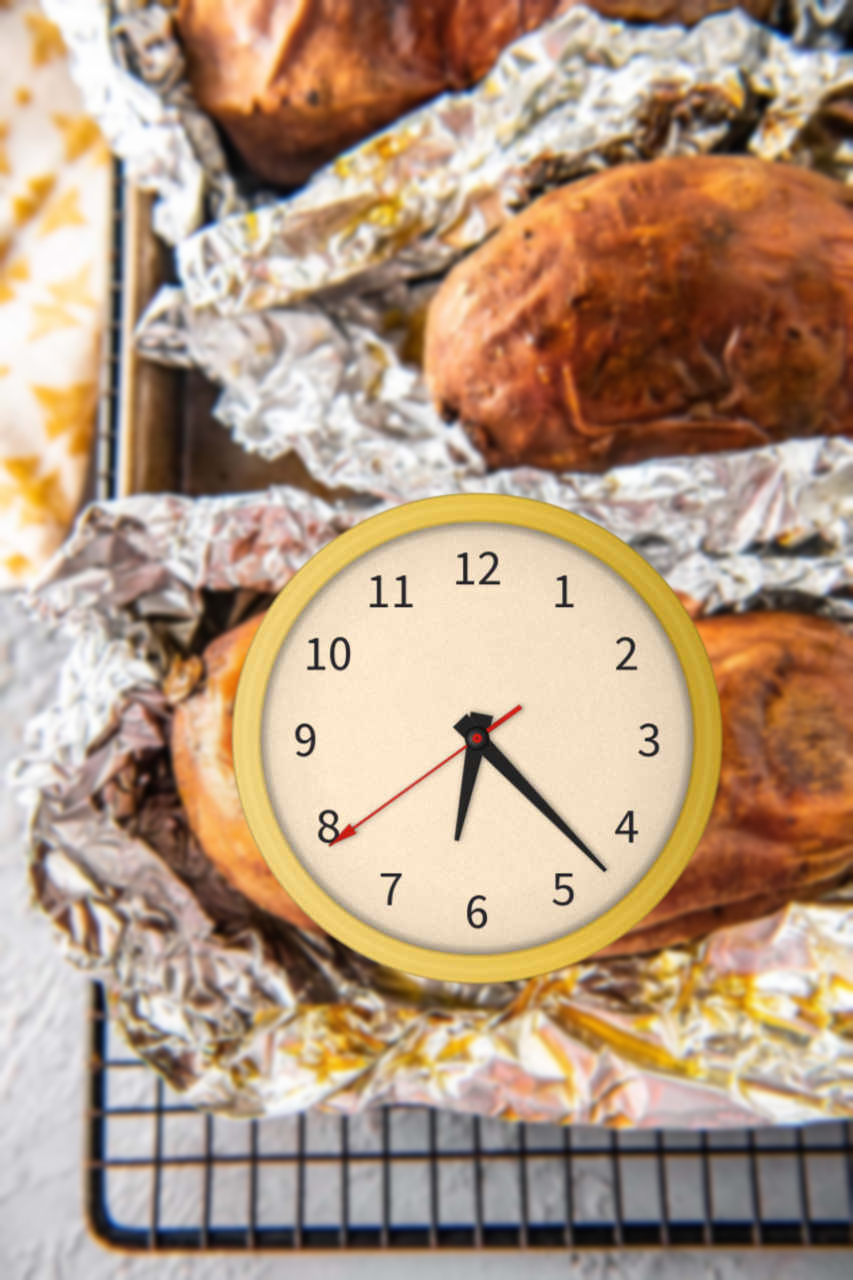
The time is 6 h 22 min 39 s
